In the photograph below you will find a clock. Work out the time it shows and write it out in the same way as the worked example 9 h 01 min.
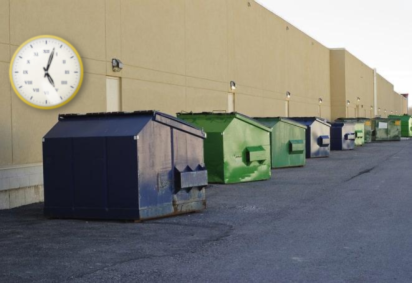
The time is 5 h 03 min
